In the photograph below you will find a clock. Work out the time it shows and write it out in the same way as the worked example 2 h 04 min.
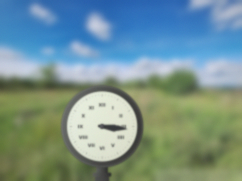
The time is 3 h 16 min
